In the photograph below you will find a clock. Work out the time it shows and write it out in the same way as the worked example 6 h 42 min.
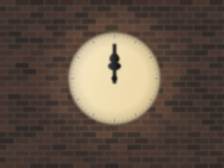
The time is 12 h 00 min
